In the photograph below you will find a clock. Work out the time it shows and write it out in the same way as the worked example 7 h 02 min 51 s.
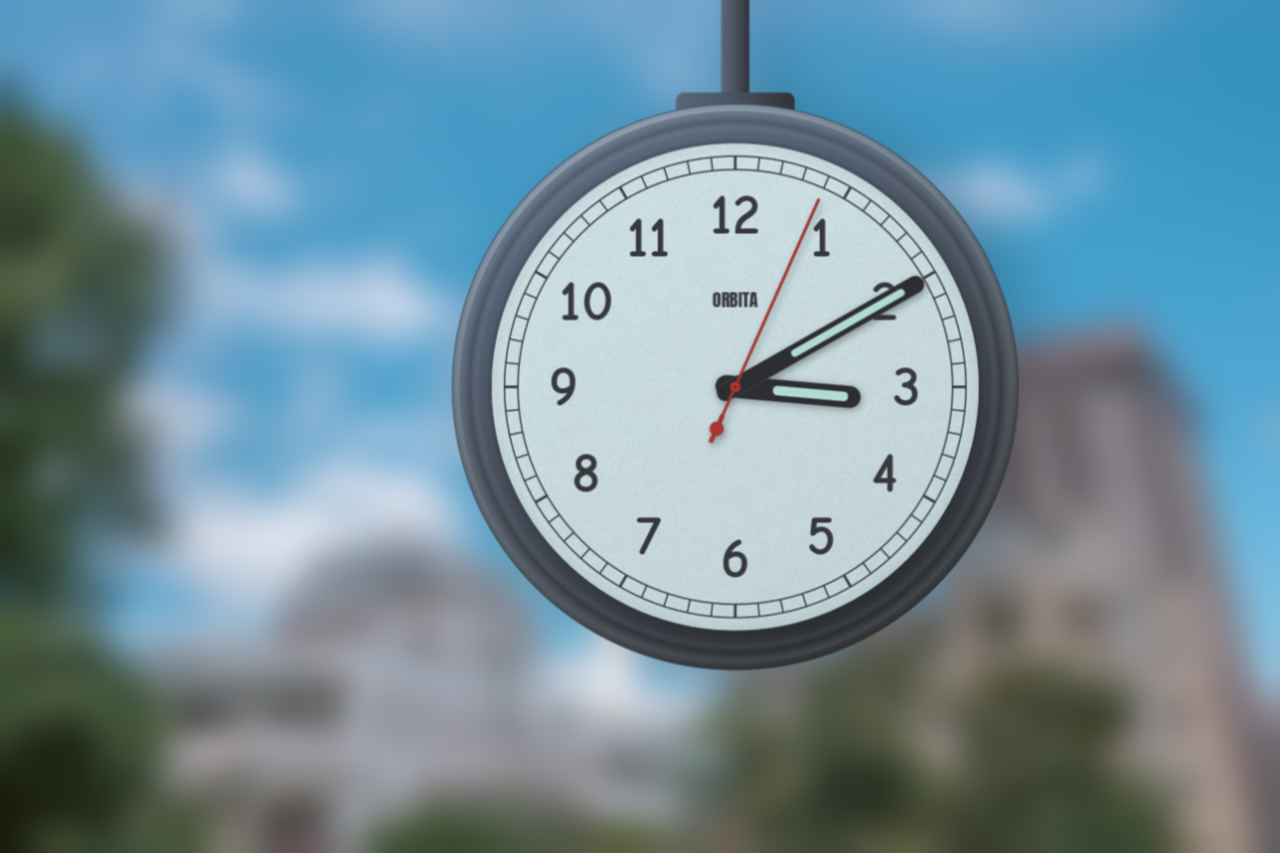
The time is 3 h 10 min 04 s
